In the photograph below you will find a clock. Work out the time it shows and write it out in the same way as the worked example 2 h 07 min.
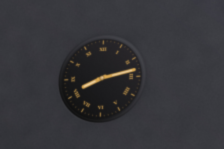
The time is 8 h 13 min
